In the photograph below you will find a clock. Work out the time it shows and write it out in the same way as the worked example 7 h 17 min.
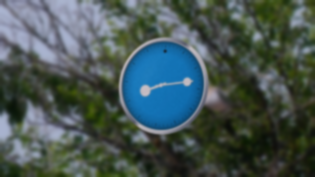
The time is 8 h 13 min
